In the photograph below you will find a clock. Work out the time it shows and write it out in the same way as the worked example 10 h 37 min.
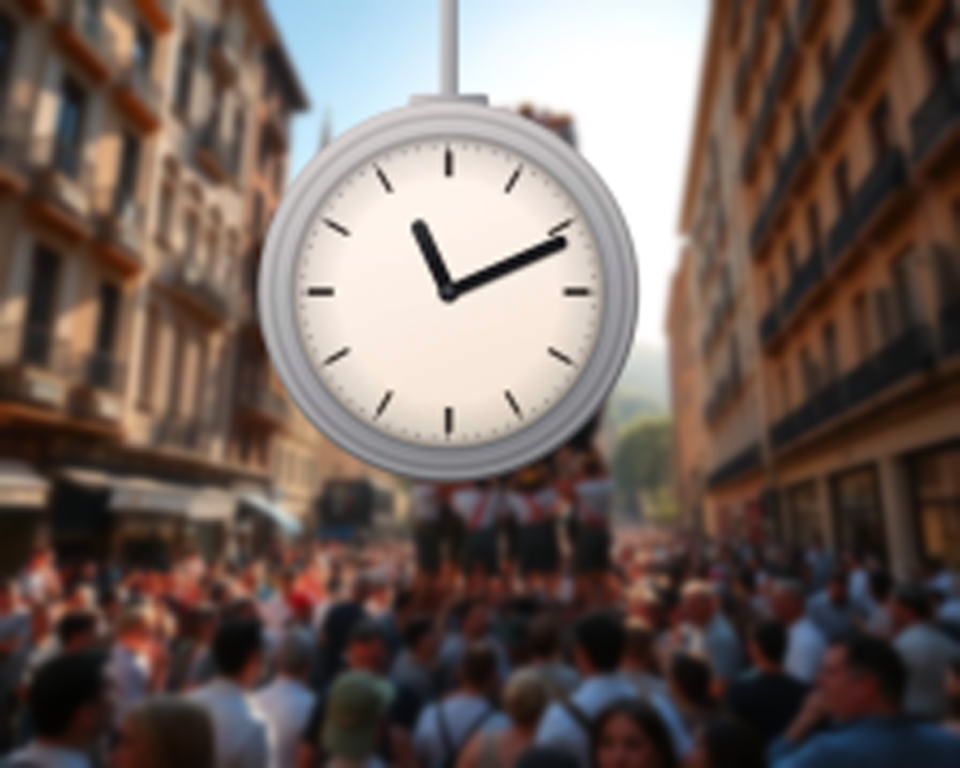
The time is 11 h 11 min
